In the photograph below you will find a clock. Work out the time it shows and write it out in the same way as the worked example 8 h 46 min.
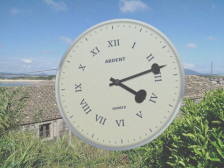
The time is 4 h 13 min
